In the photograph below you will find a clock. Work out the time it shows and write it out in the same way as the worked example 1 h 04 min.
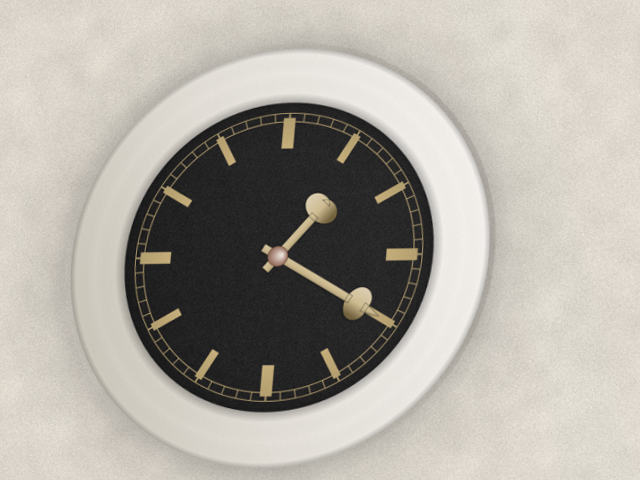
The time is 1 h 20 min
